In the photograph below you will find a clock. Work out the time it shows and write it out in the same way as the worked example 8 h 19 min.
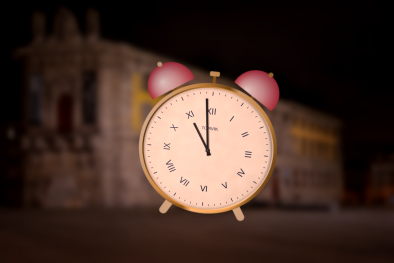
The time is 10 h 59 min
